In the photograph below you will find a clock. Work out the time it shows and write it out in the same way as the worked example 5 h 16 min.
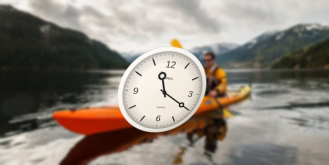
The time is 11 h 20 min
